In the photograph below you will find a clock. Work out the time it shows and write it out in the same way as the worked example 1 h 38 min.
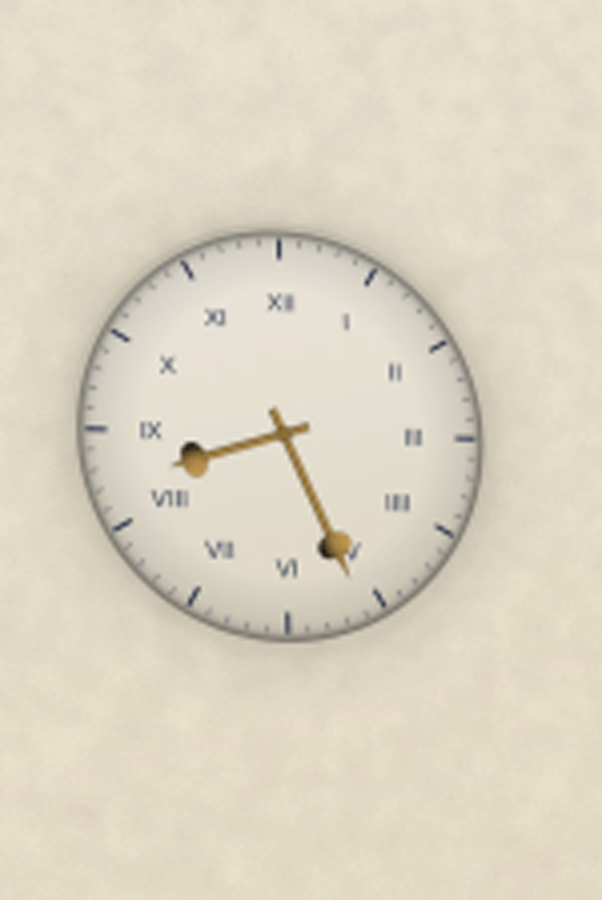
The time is 8 h 26 min
